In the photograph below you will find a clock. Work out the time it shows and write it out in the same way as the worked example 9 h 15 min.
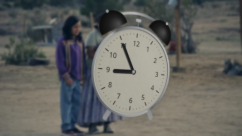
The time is 8 h 55 min
